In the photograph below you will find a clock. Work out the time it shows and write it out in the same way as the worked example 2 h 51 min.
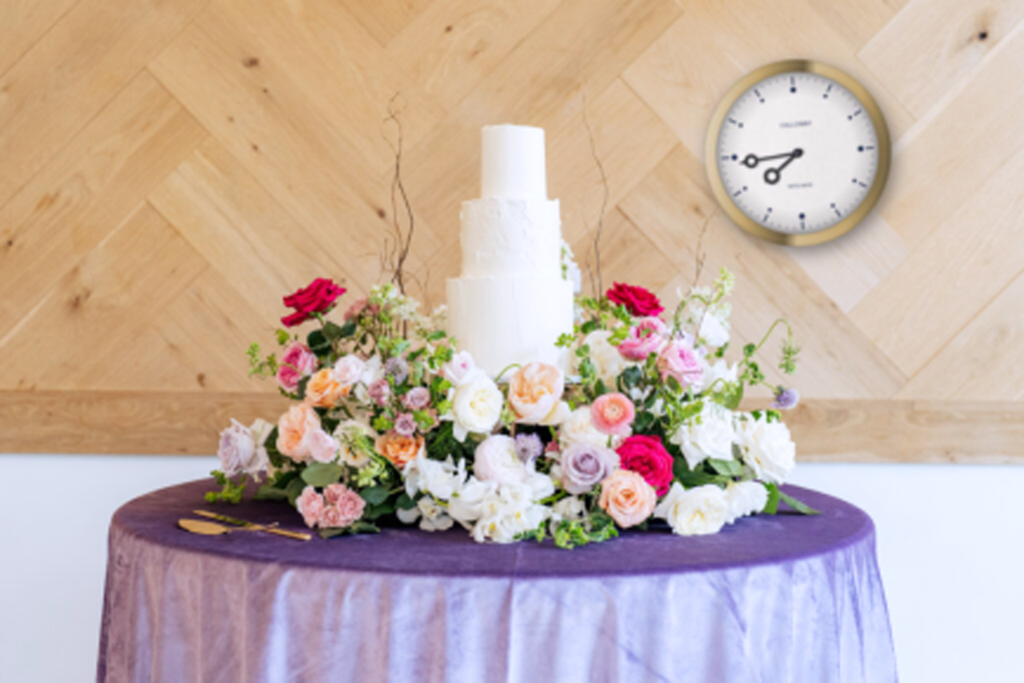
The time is 7 h 44 min
